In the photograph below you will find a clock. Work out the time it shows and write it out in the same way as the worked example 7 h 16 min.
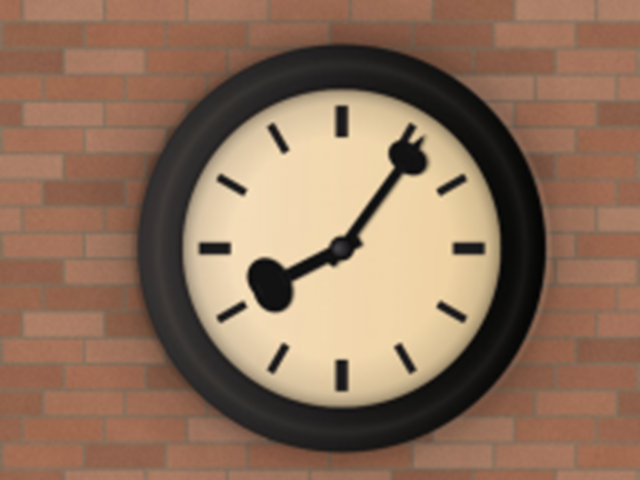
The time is 8 h 06 min
